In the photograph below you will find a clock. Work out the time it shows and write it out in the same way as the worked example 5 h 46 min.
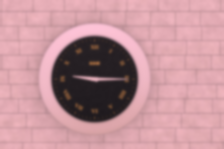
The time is 9 h 15 min
